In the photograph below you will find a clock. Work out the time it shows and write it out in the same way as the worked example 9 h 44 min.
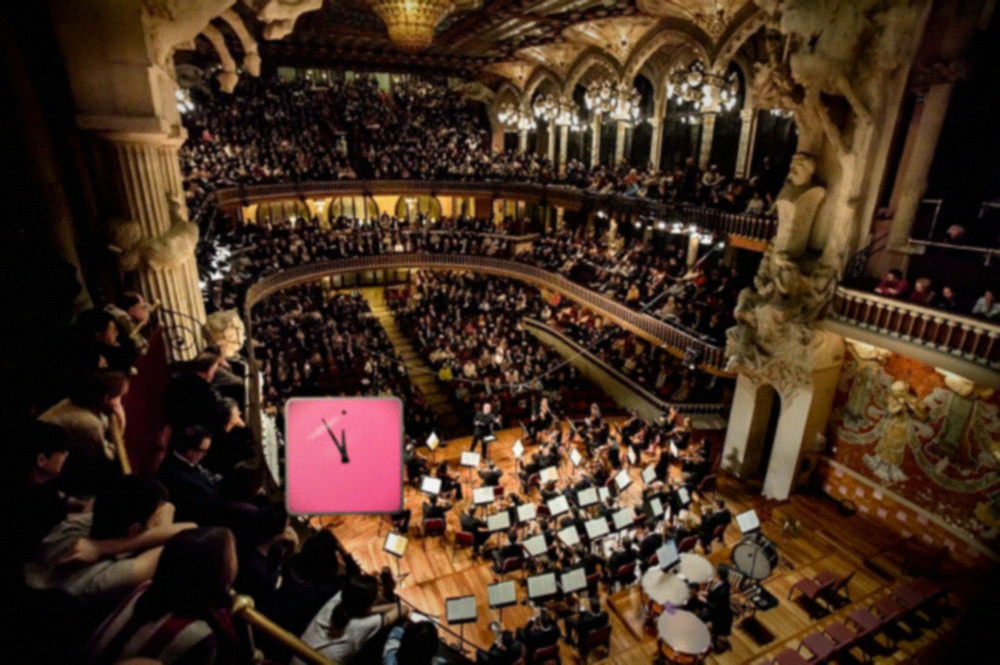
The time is 11 h 55 min
